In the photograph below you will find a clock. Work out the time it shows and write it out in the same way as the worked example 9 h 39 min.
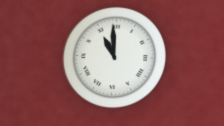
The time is 10 h 59 min
